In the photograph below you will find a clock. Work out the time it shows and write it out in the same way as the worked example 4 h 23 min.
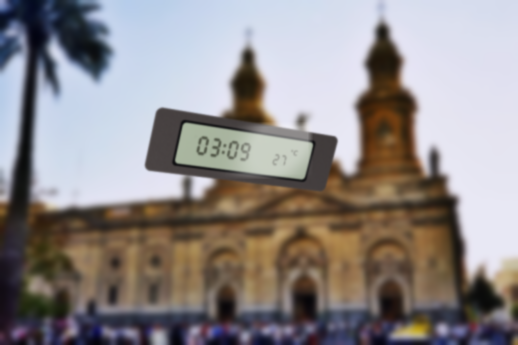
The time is 3 h 09 min
